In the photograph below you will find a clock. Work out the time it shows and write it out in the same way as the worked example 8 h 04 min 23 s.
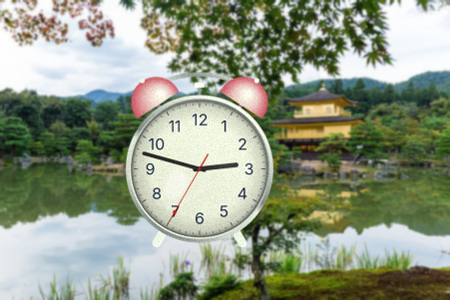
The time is 2 h 47 min 35 s
